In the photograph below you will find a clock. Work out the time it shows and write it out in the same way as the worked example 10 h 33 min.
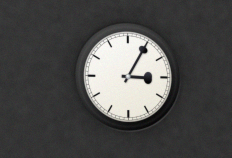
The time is 3 h 05 min
